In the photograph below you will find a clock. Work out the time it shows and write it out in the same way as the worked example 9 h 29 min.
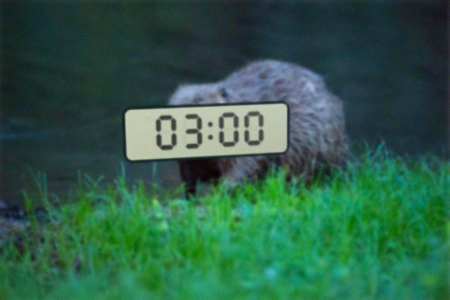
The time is 3 h 00 min
